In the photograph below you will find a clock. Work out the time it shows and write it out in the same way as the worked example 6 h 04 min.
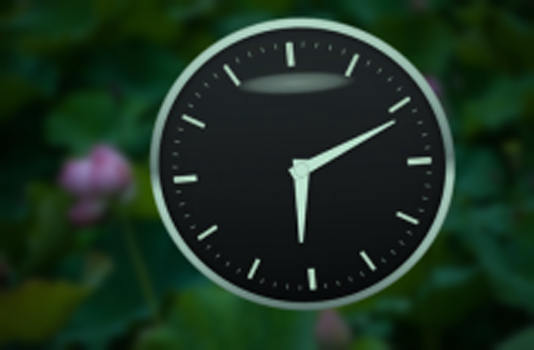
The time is 6 h 11 min
